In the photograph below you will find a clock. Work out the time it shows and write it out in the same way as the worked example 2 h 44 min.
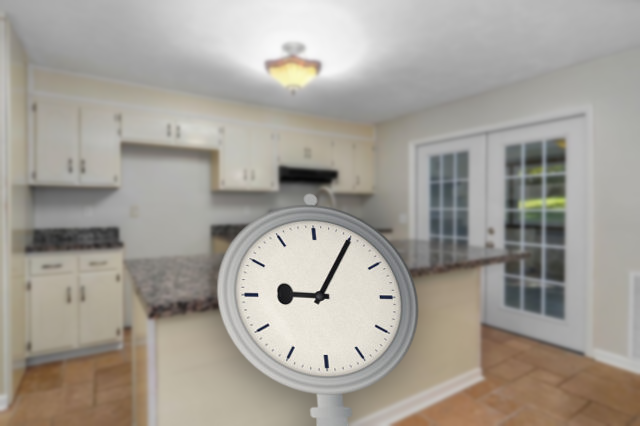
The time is 9 h 05 min
